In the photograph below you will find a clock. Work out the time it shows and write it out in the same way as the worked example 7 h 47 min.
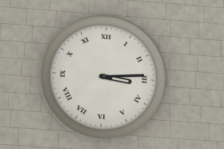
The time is 3 h 14 min
